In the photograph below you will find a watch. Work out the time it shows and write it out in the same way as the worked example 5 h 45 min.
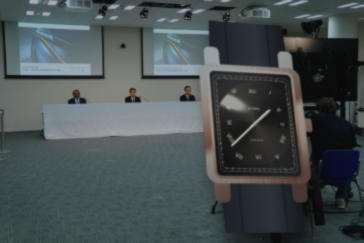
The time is 1 h 38 min
